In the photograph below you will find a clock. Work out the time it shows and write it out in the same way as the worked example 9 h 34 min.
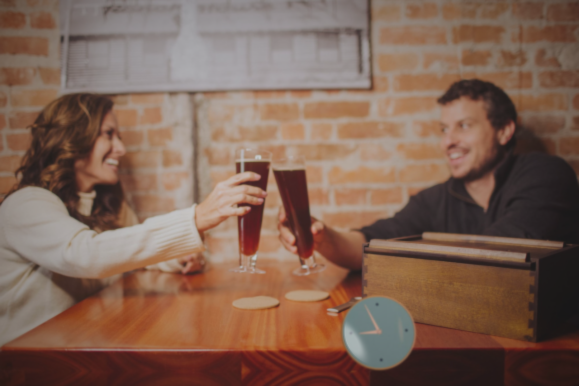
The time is 8 h 56 min
